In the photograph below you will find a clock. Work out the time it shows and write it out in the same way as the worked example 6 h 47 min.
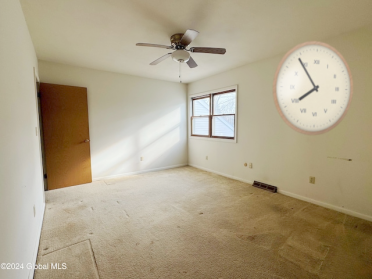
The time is 7 h 54 min
